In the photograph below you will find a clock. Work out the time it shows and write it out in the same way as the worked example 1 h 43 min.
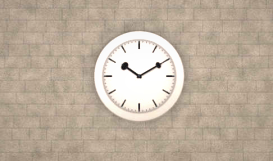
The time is 10 h 10 min
